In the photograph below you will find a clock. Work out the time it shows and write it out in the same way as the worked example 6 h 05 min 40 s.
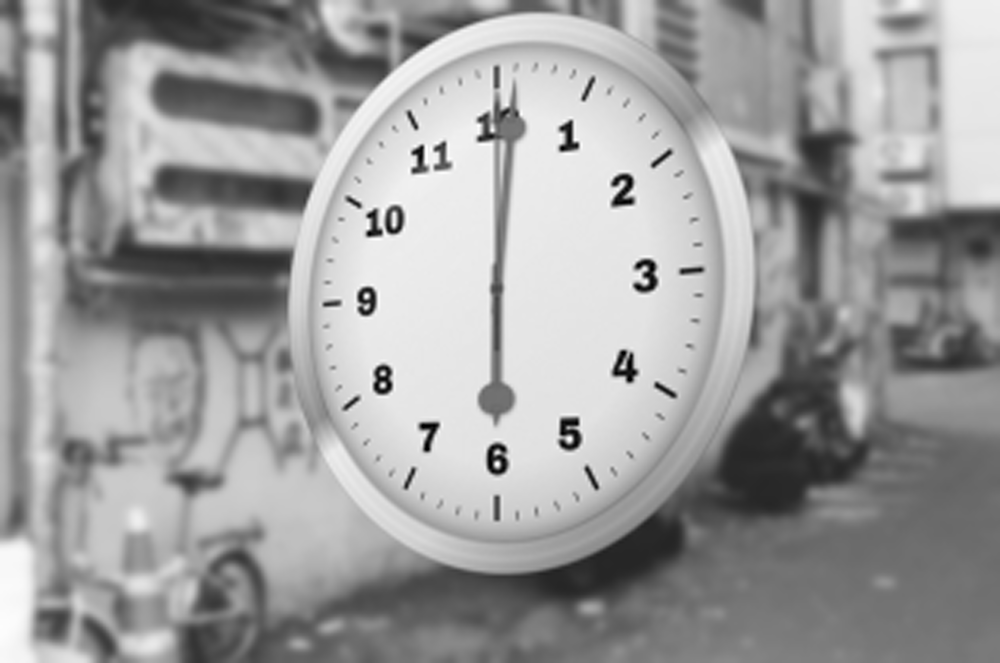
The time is 6 h 01 min 00 s
